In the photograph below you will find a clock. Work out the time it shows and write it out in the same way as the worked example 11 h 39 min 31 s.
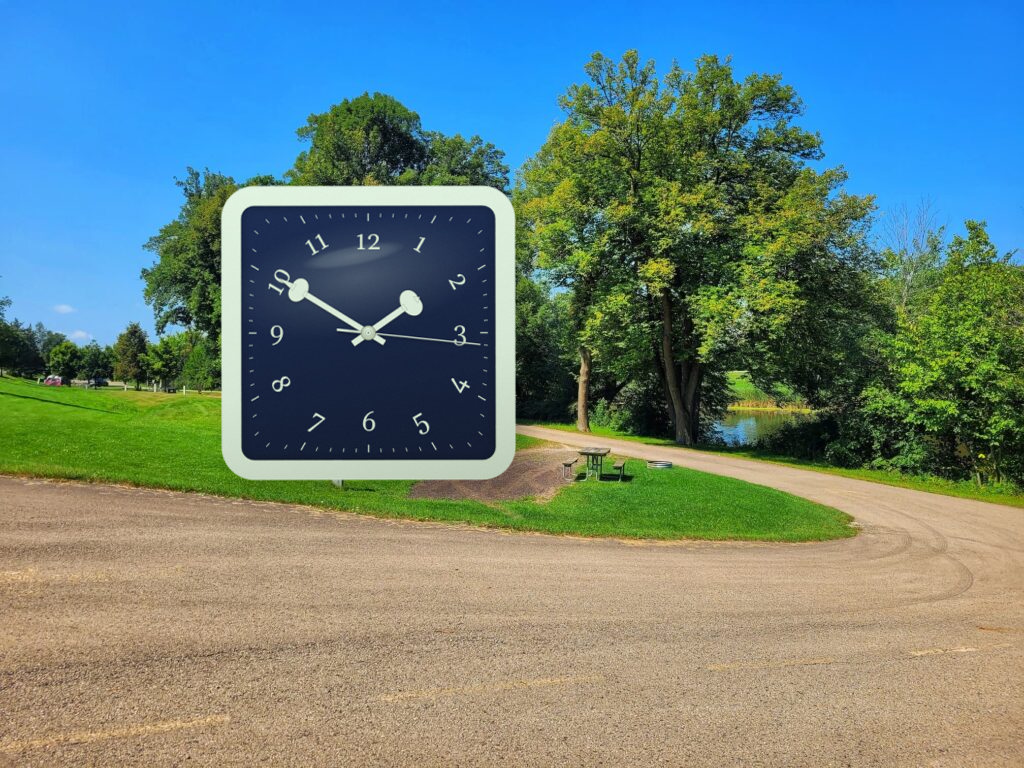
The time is 1 h 50 min 16 s
